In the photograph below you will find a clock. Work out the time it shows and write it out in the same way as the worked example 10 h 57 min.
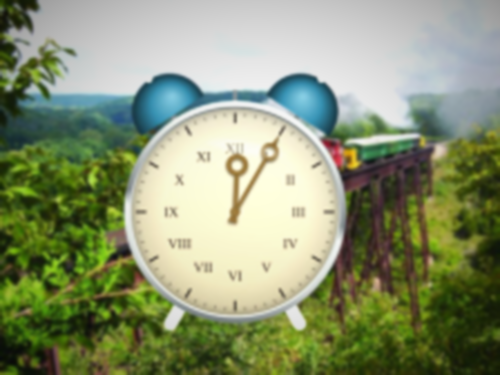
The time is 12 h 05 min
